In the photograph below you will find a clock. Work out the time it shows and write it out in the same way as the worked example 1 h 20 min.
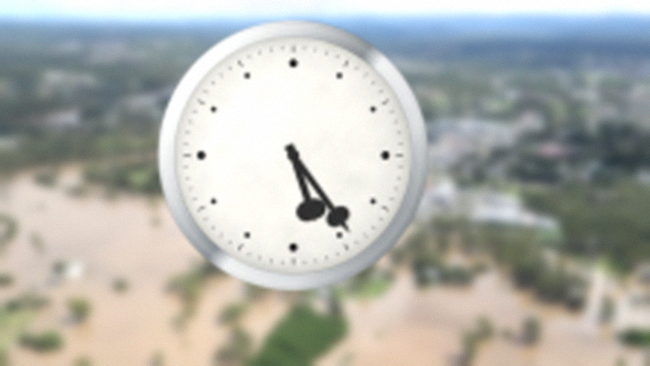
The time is 5 h 24 min
